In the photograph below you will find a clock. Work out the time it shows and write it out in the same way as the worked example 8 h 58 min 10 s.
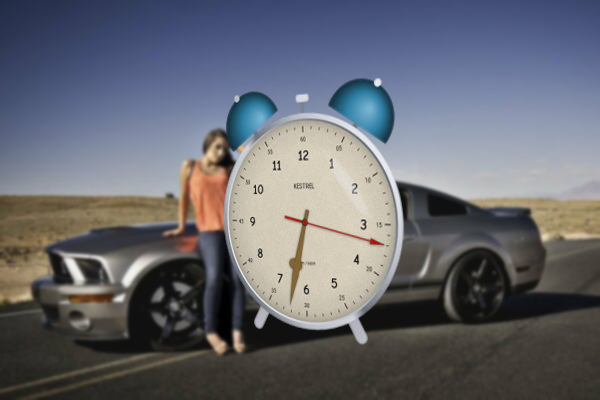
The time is 6 h 32 min 17 s
